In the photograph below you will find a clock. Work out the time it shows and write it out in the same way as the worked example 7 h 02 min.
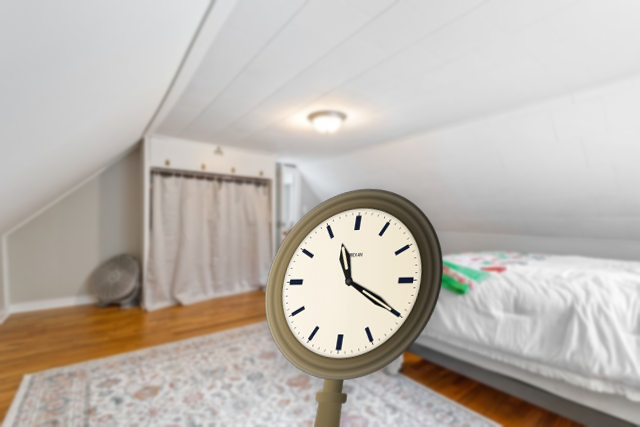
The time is 11 h 20 min
